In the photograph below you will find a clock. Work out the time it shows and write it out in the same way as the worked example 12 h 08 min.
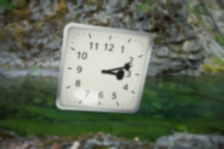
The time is 3 h 12 min
